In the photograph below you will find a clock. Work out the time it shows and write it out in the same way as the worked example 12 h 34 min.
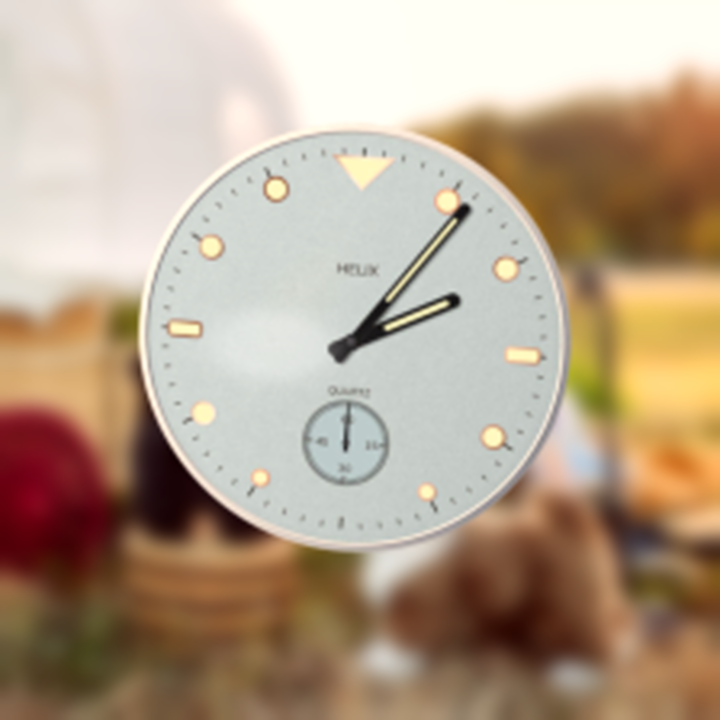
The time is 2 h 06 min
